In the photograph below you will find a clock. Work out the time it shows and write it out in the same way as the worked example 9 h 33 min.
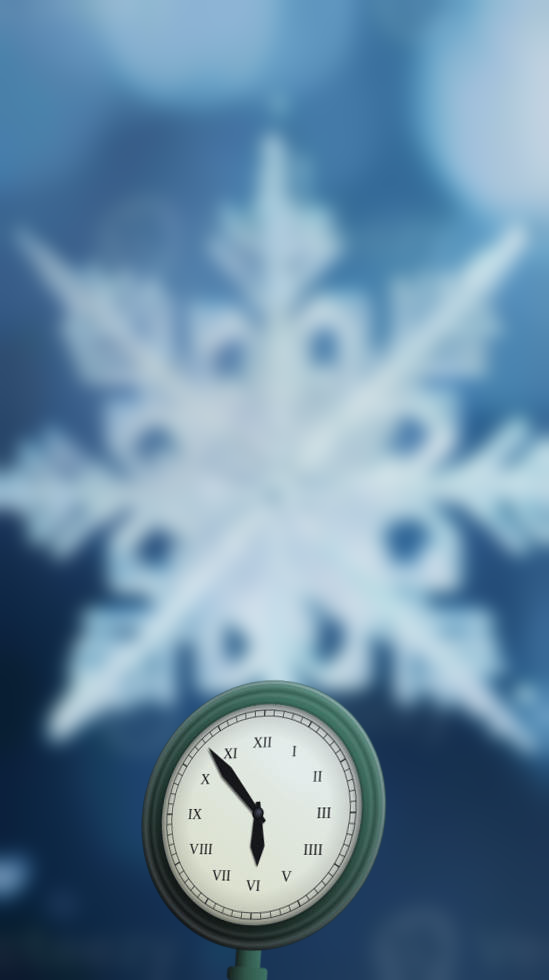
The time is 5 h 53 min
